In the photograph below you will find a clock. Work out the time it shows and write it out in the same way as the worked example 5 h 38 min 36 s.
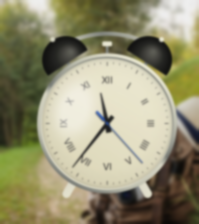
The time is 11 h 36 min 23 s
